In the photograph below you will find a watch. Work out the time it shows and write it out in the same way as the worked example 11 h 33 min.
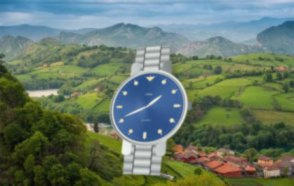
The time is 1 h 41 min
